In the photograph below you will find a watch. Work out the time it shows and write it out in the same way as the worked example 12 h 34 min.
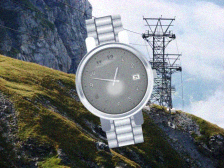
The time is 12 h 48 min
